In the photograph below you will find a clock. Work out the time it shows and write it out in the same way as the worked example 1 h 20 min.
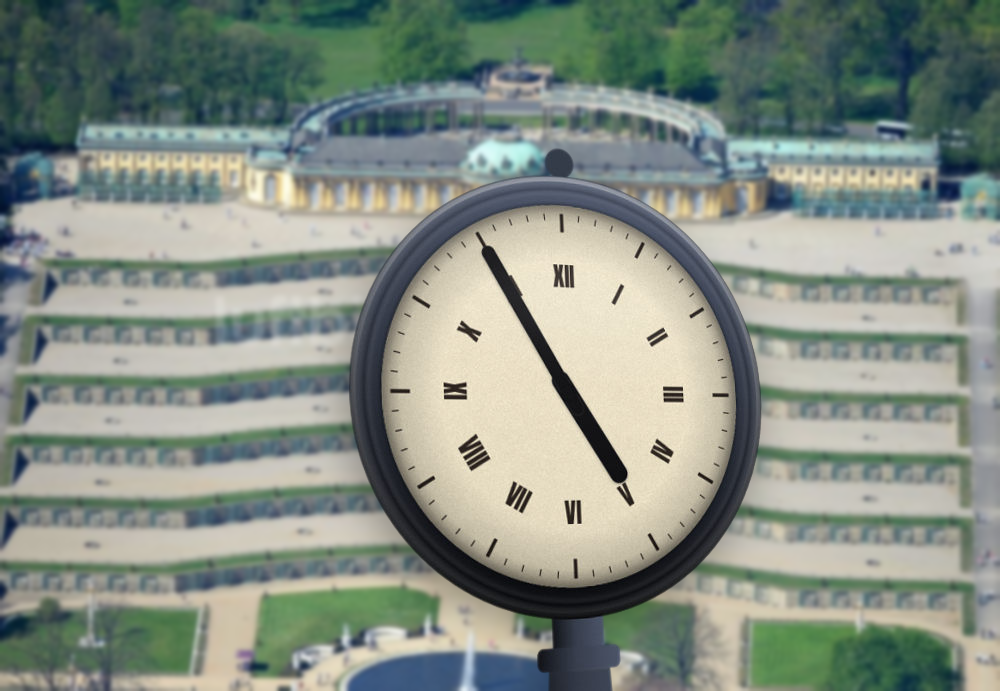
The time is 4 h 55 min
